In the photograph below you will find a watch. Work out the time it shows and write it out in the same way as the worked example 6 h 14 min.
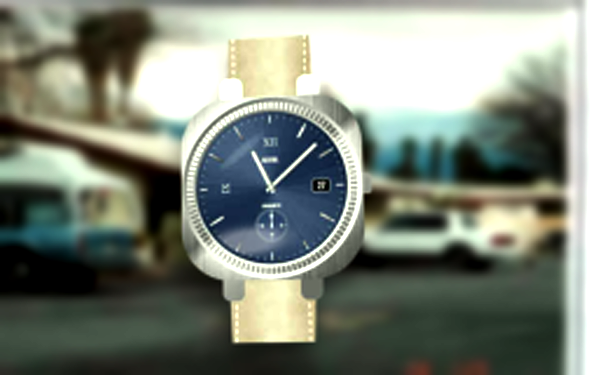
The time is 11 h 08 min
